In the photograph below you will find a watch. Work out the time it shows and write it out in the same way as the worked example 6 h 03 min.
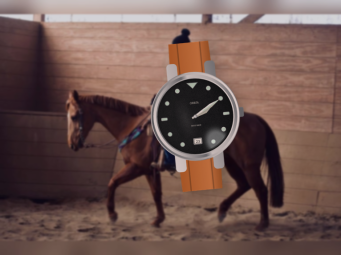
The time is 2 h 10 min
